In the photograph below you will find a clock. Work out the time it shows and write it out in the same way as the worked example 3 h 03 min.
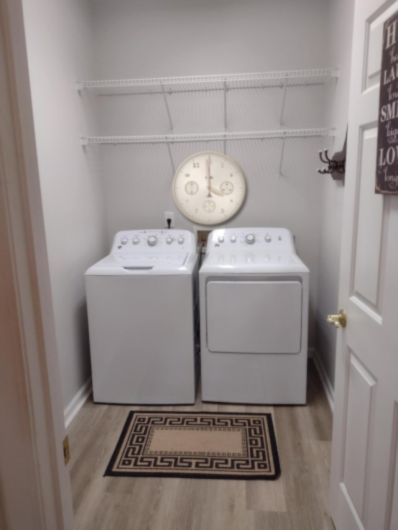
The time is 3 h 59 min
